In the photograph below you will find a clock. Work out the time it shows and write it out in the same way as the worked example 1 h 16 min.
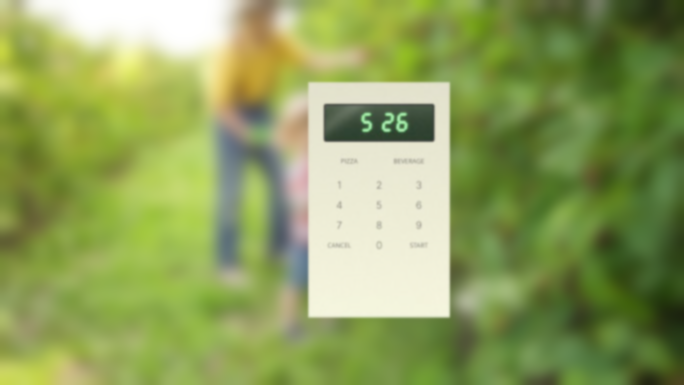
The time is 5 h 26 min
